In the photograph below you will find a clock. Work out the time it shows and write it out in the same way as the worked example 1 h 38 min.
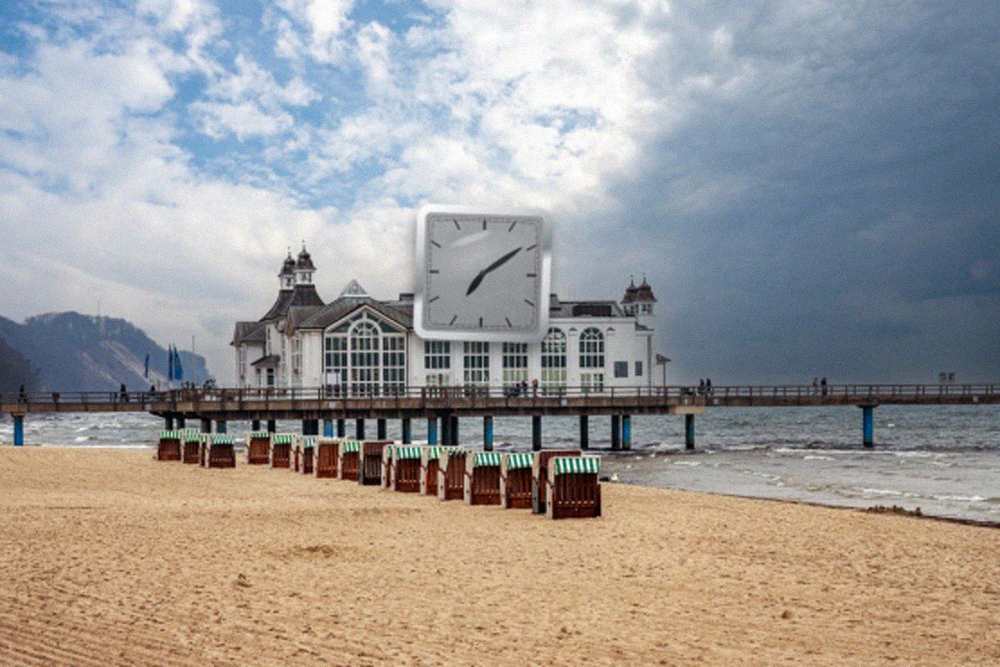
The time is 7 h 09 min
